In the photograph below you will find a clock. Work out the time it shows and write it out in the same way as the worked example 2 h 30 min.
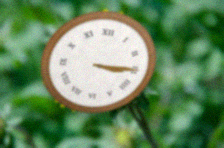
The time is 3 h 15 min
